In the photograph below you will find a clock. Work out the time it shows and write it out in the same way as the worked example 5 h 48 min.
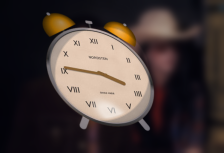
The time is 3 h 46 min
